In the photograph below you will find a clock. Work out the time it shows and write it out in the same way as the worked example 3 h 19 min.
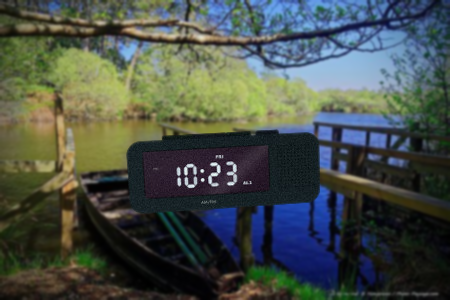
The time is 10 h 23 min
